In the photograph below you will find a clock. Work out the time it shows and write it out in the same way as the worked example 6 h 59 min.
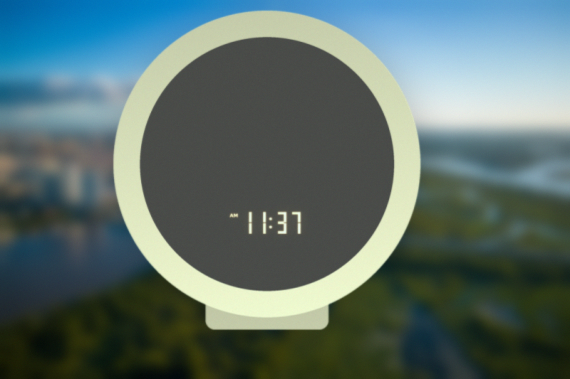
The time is 11 h 37 min
